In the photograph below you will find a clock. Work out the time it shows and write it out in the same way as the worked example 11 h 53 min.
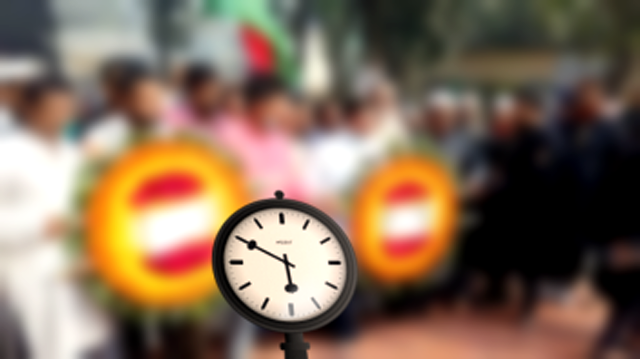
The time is 5 h 50 min
